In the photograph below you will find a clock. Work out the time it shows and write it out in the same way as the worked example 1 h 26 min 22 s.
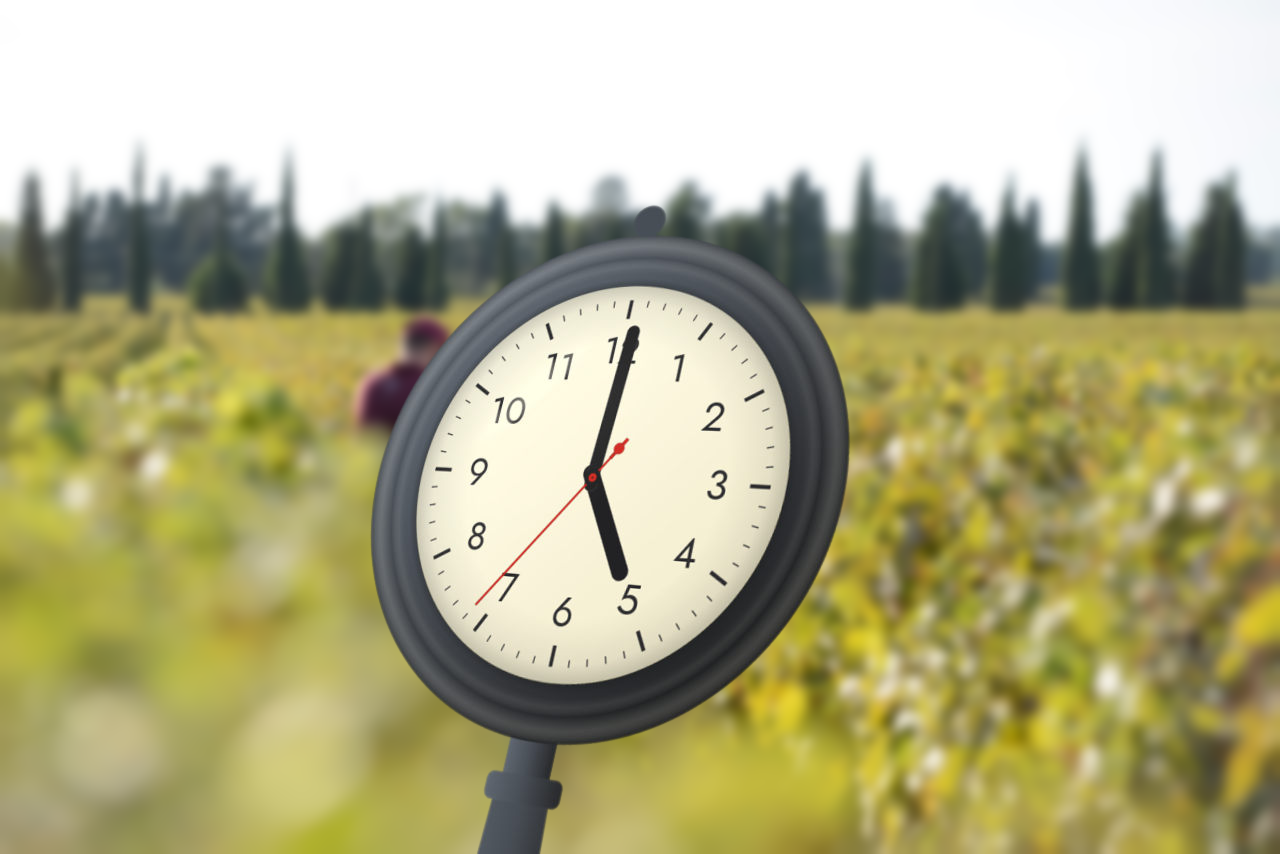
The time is 5 h 00 min 36 s
